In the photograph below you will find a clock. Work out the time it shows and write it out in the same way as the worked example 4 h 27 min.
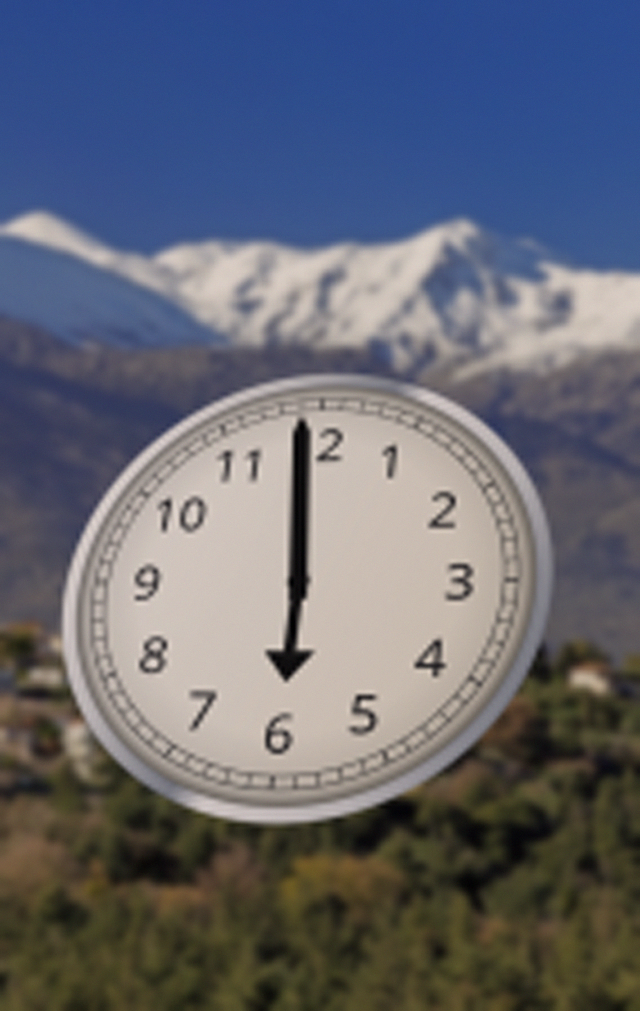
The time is 5 h 59 min
